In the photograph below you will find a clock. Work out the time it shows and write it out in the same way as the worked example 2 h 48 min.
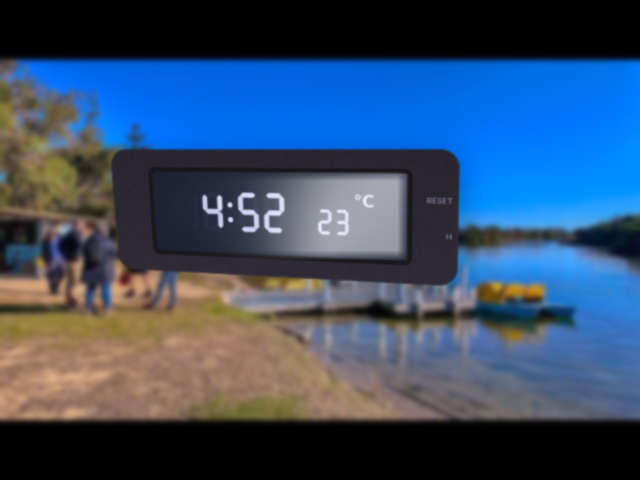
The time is 4 h 52 min
